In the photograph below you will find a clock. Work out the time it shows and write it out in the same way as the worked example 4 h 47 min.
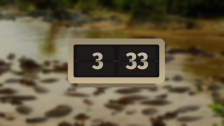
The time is 3 h 33 min
